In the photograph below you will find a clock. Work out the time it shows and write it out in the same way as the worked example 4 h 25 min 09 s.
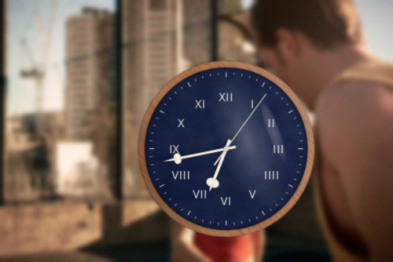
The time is 6 h 43 min 06 s
